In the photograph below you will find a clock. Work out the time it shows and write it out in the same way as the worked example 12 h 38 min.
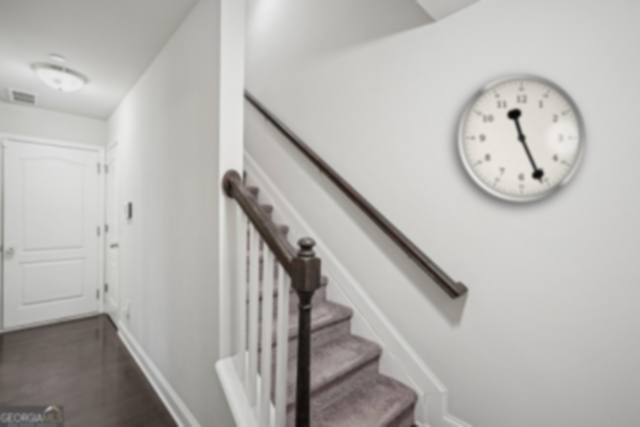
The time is 11 h 26 min
